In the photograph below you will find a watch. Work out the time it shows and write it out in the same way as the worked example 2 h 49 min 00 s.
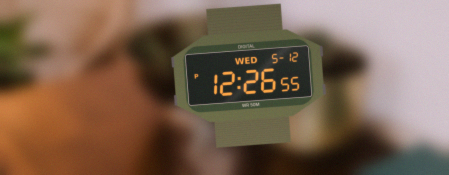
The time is 12 h 26 min 55 s
